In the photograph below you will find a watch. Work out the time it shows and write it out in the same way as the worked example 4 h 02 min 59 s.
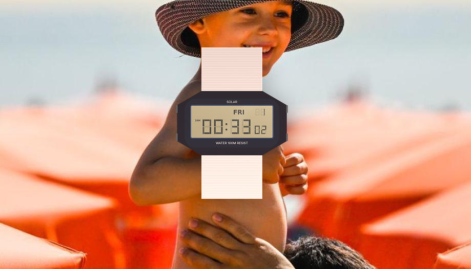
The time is 0 h 33 min 02 s
